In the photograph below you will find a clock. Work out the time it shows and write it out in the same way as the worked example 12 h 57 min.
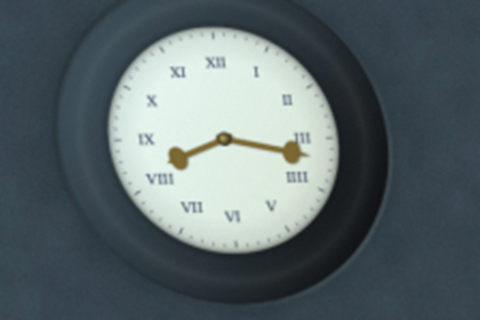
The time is 8 h 17 min
